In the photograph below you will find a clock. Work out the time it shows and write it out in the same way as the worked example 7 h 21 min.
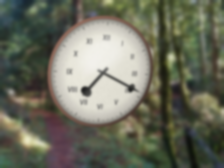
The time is 7 h 19 min
